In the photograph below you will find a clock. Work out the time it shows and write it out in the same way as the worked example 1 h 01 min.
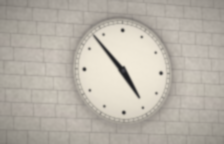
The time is 4 h 53 min
